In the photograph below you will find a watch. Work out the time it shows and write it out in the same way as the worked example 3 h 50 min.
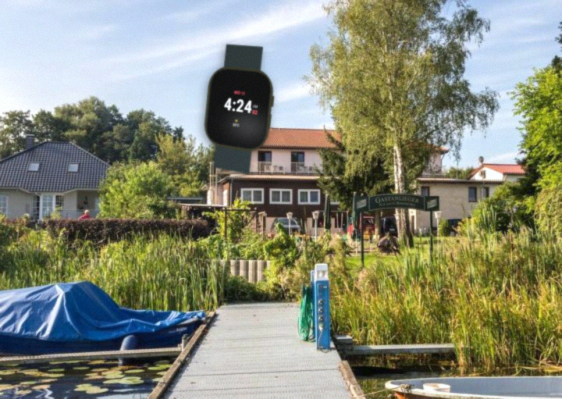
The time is 4 h 24 min
